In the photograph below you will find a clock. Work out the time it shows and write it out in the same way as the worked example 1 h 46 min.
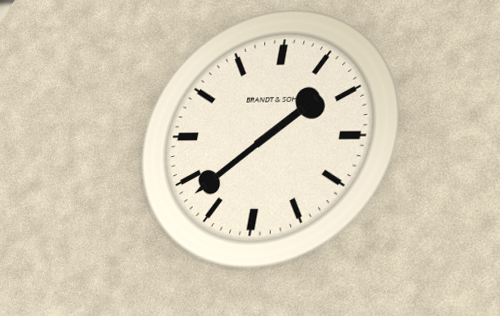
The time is 1 h 38 min
